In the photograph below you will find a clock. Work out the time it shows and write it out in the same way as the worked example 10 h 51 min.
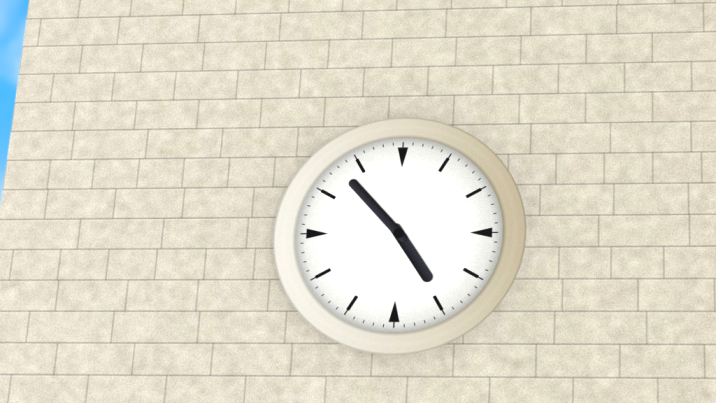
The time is 4 h 53 min
